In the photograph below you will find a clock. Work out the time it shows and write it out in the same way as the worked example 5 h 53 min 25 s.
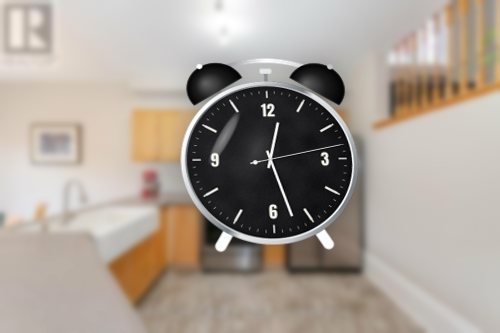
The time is 12 h 27 min 13 s
